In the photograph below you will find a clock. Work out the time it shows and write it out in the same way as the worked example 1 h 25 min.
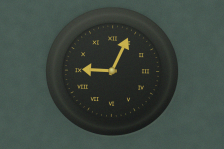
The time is 9 h 04 min
